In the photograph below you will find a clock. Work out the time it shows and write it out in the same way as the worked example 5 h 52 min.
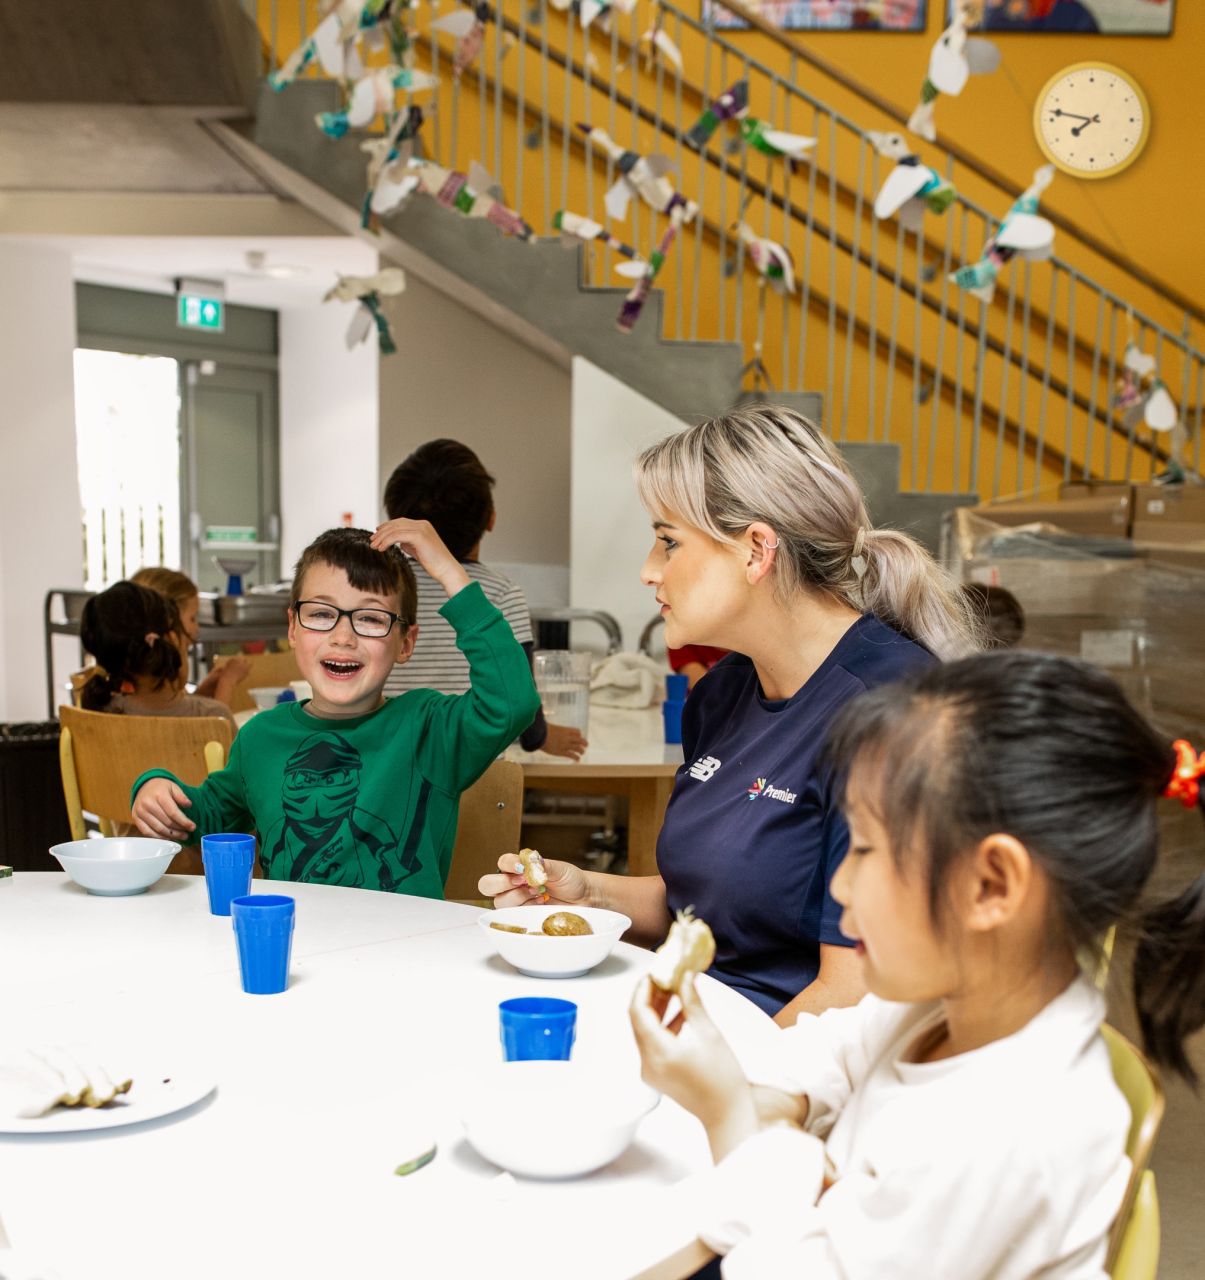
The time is 7 h 47 min
